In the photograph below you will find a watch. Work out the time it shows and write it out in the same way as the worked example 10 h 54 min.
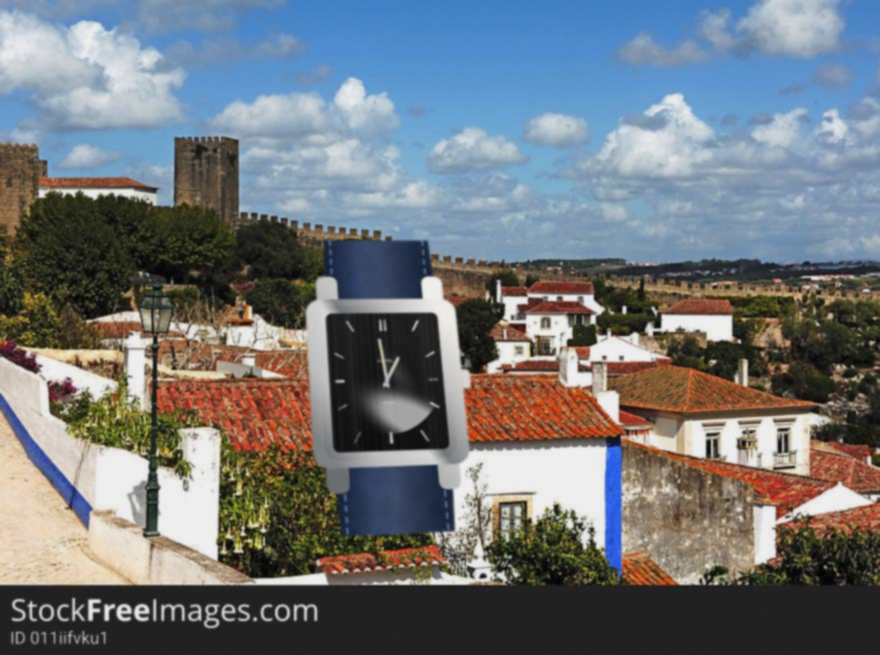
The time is 12 h 59 min
